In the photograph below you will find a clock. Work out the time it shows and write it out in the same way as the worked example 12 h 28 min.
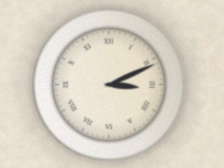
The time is 3 h 11 min
